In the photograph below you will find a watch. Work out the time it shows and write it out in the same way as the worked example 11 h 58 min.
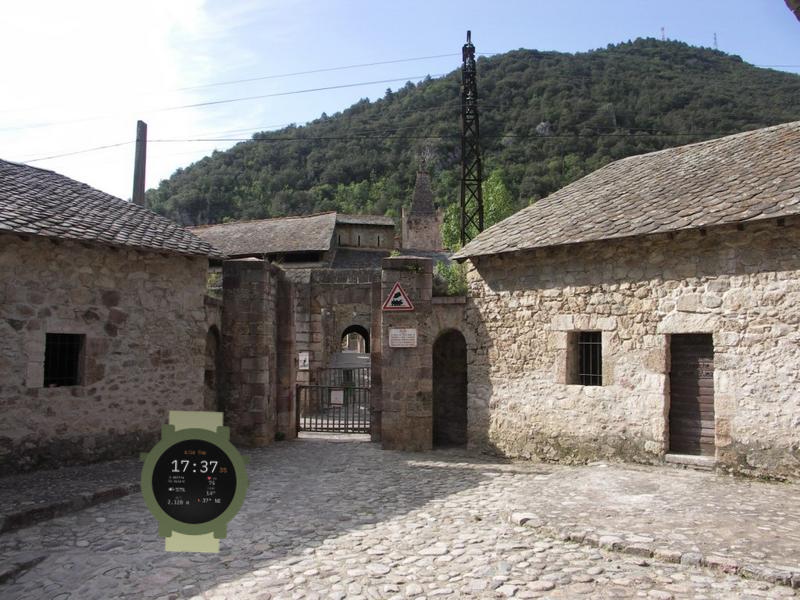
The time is 17 h 37 min
